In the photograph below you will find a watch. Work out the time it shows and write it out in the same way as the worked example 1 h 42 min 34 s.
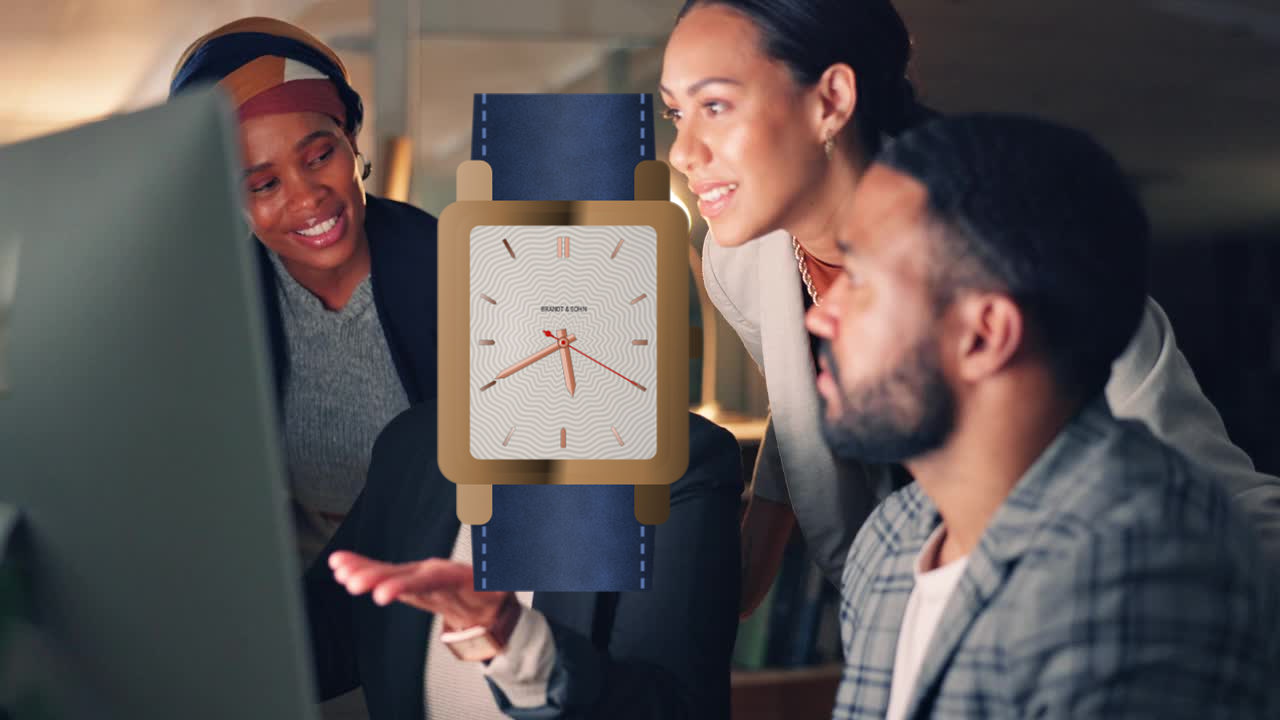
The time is 5 h 40 min 20 s
